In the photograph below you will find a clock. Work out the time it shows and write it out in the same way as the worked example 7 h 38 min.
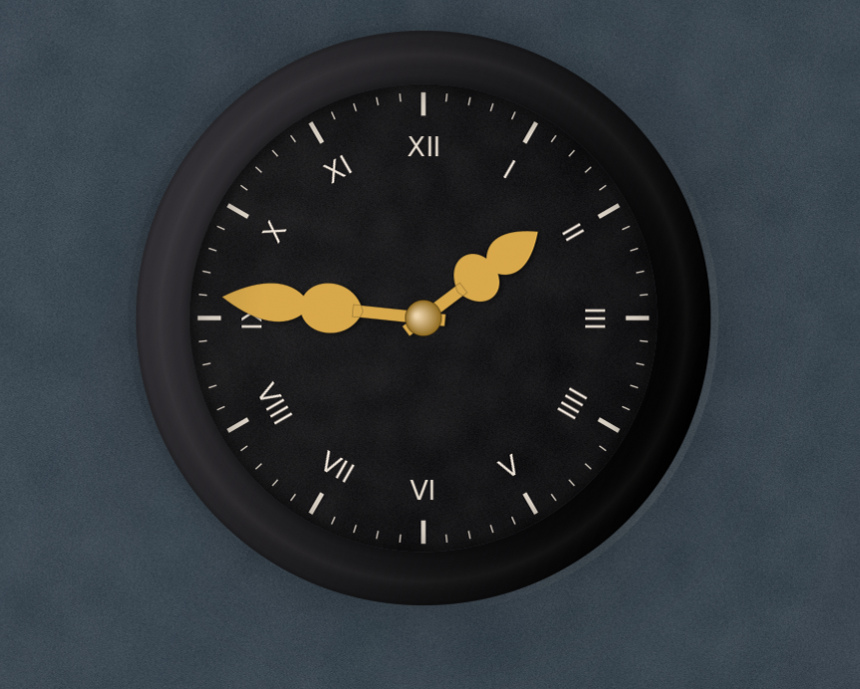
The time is 1 h 46 min
